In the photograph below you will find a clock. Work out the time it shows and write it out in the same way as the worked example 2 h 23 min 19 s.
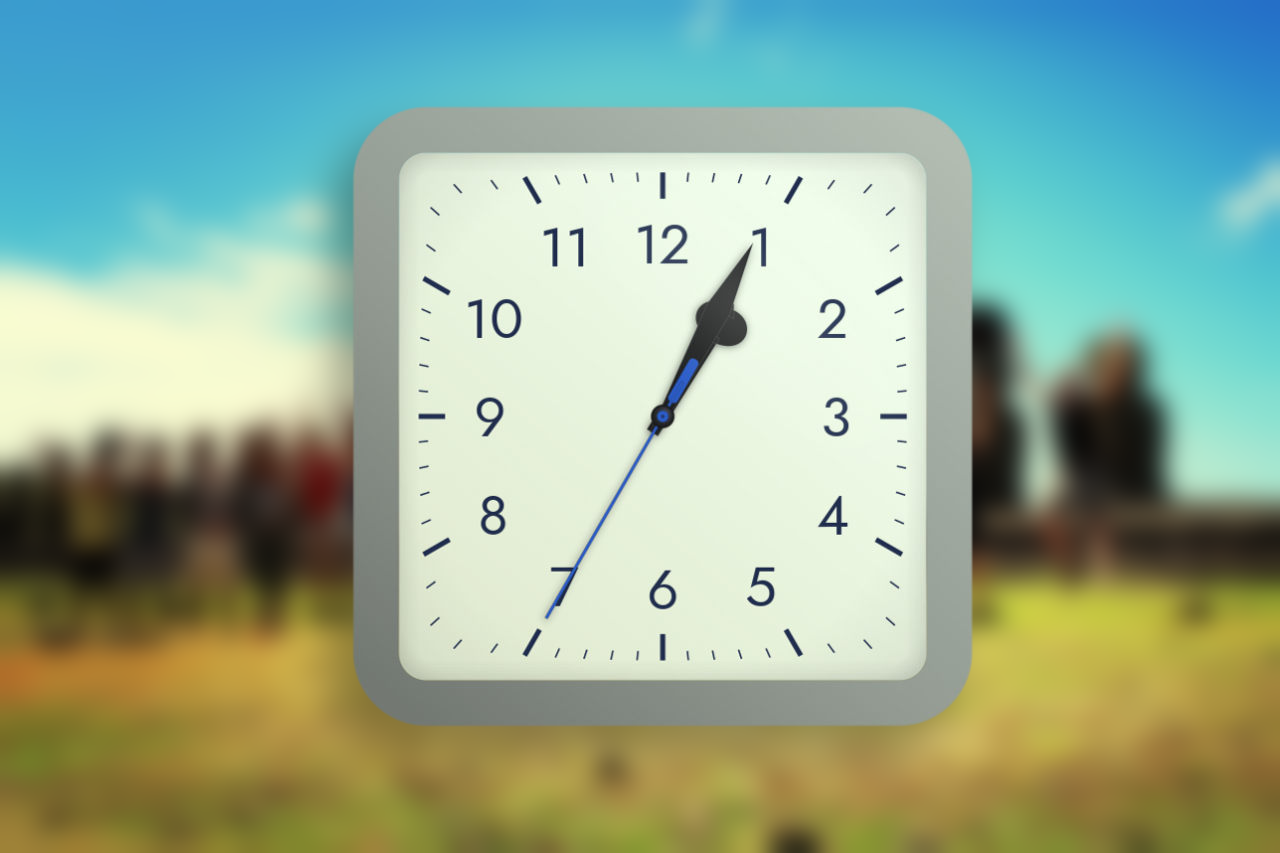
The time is 1 h 04 min 35 s
